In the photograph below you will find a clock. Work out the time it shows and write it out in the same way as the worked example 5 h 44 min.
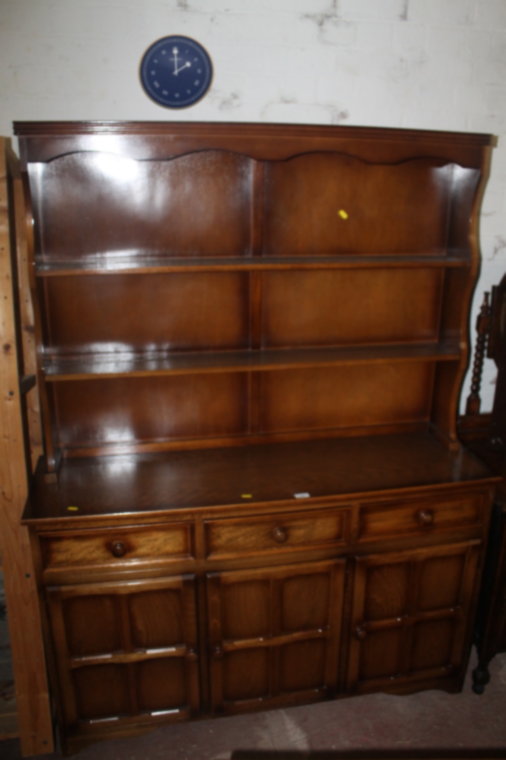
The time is 2 h 00 min
